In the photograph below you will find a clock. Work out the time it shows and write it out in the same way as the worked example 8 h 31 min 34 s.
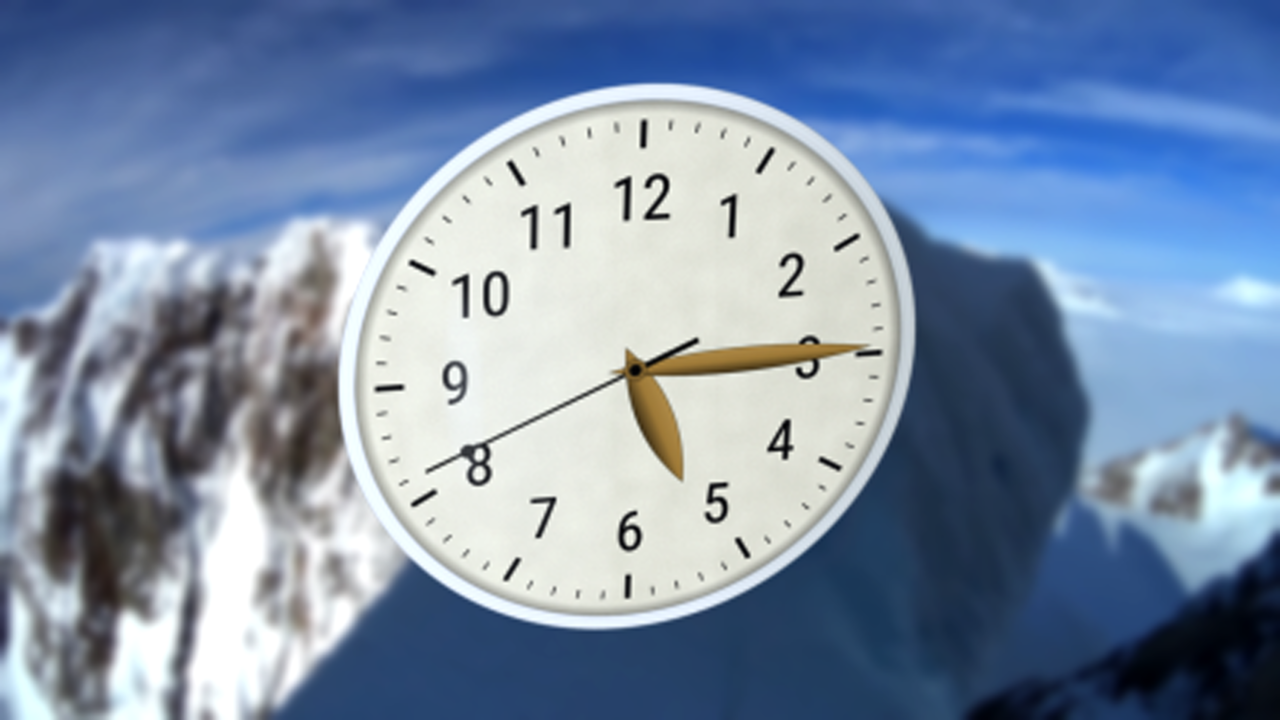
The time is 5 h 14 min 41 s
